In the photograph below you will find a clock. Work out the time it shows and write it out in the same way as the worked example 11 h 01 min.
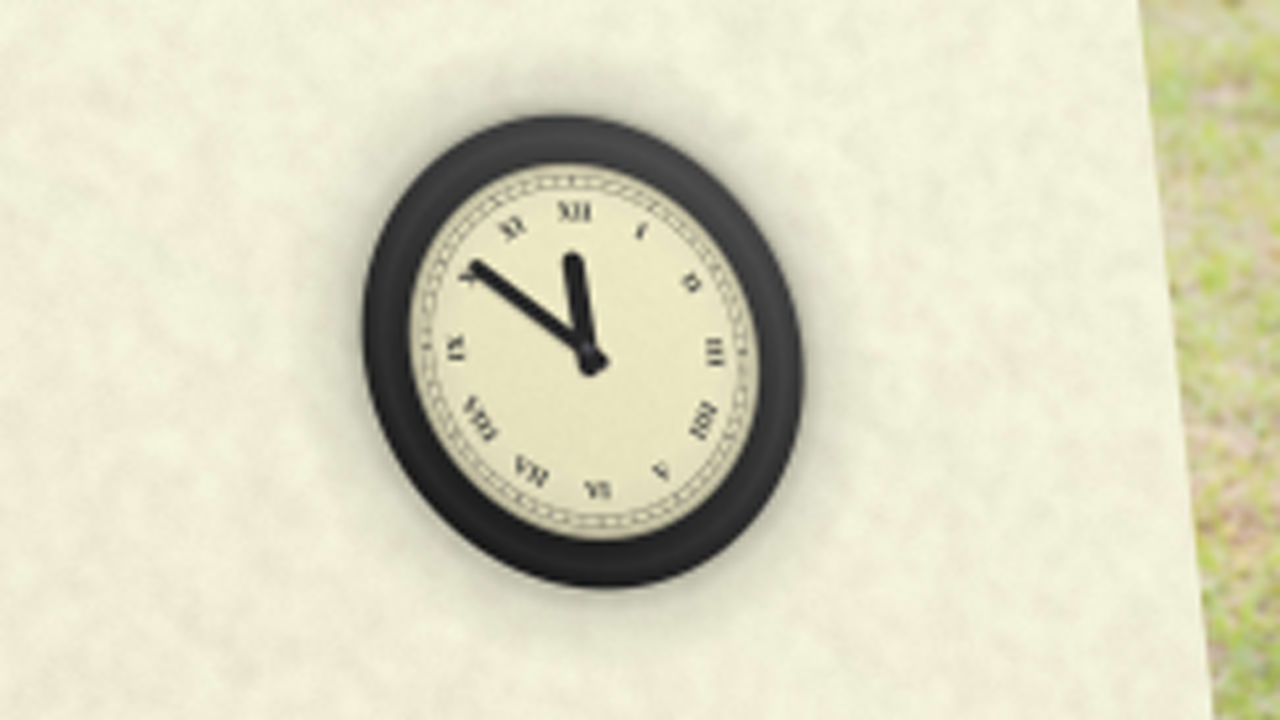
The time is 11 h 51 min
